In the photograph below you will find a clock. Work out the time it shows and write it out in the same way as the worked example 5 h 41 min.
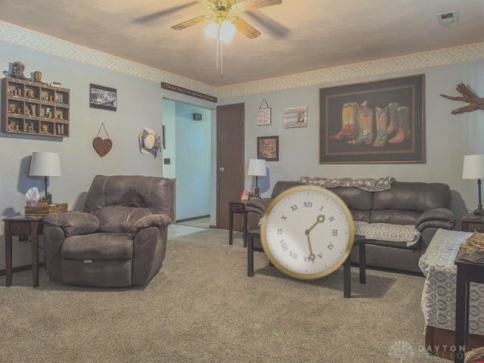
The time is 1 h 28 min
